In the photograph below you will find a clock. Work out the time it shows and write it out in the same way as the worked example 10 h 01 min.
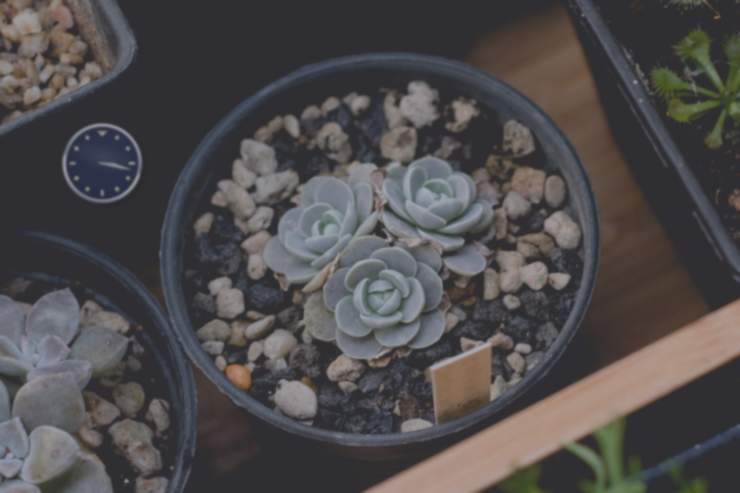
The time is 3 h 17 min
